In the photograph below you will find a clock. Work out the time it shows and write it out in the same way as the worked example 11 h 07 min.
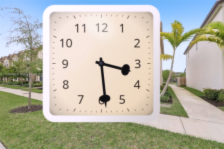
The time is 3 h 29 min
